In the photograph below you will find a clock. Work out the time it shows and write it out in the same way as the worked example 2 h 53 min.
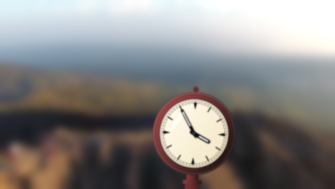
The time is 3 h 55 min
